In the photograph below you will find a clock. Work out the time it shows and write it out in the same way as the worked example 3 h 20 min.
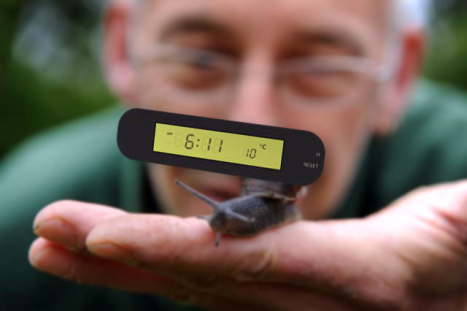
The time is 6 h 11 min
